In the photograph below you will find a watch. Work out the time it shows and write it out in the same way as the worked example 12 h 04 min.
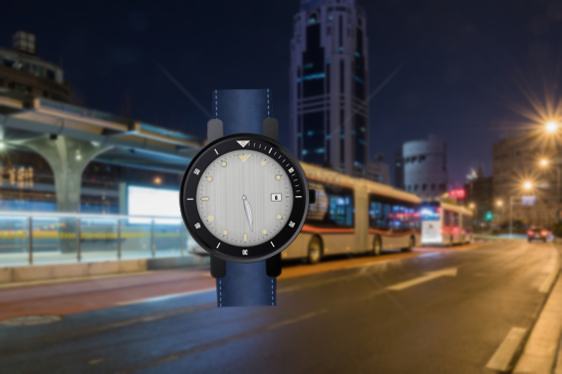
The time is 5 h 28 min
